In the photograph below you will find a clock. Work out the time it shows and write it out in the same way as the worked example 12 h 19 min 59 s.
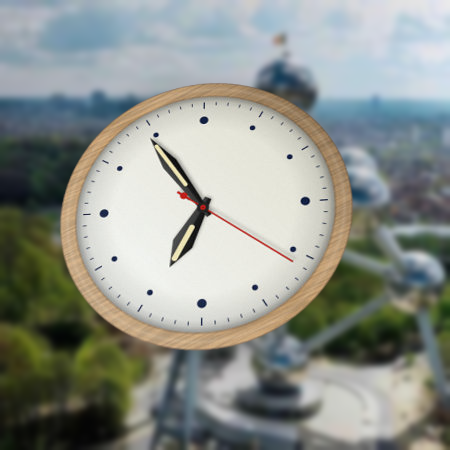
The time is 6 h 54 min 21 s
